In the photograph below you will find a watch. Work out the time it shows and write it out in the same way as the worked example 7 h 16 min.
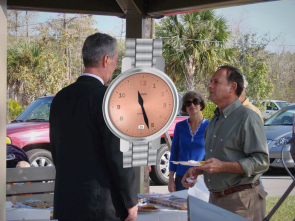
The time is 11 h 27 min
